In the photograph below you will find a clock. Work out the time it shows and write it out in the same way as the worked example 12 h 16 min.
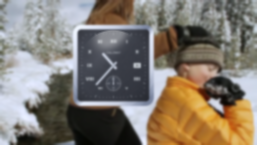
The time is 10 h 37 min
